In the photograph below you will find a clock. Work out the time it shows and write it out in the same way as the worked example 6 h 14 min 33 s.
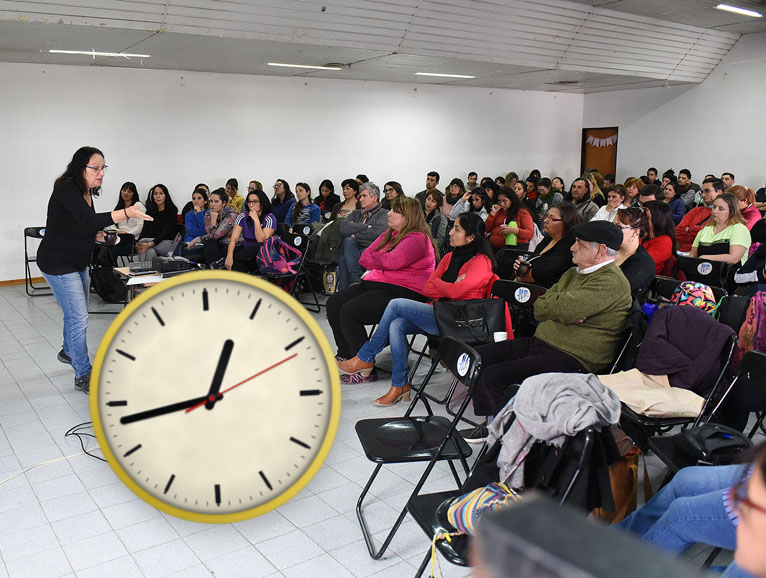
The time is 12 h 43 min 11 s
